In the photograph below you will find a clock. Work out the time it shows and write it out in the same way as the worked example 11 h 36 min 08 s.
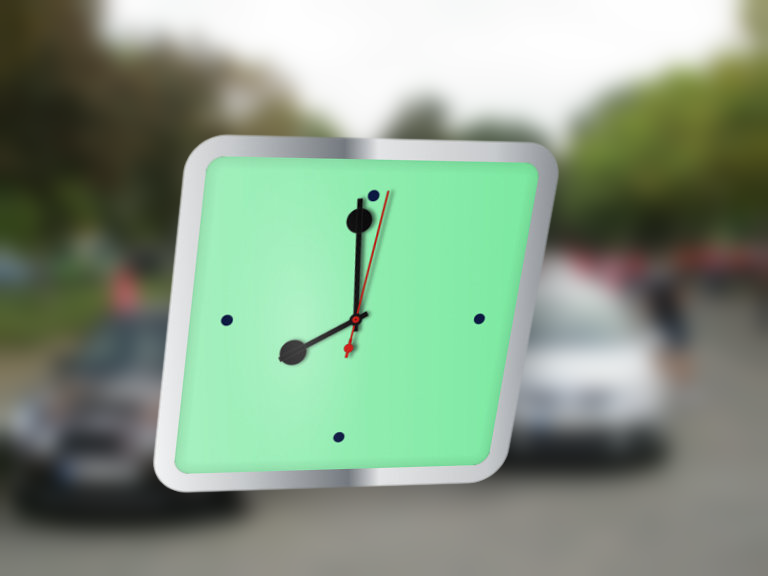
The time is 7 h 59 min 01 s
